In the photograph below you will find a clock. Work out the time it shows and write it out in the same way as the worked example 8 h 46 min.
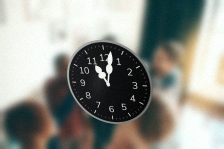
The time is 11 h 02 min
